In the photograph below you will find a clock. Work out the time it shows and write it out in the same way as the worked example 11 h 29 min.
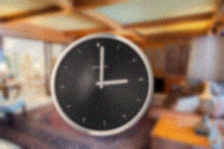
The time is 3 h 01 min
